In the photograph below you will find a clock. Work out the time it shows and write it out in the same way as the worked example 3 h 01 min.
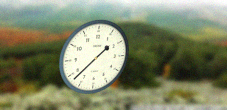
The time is 1 h 38 min
